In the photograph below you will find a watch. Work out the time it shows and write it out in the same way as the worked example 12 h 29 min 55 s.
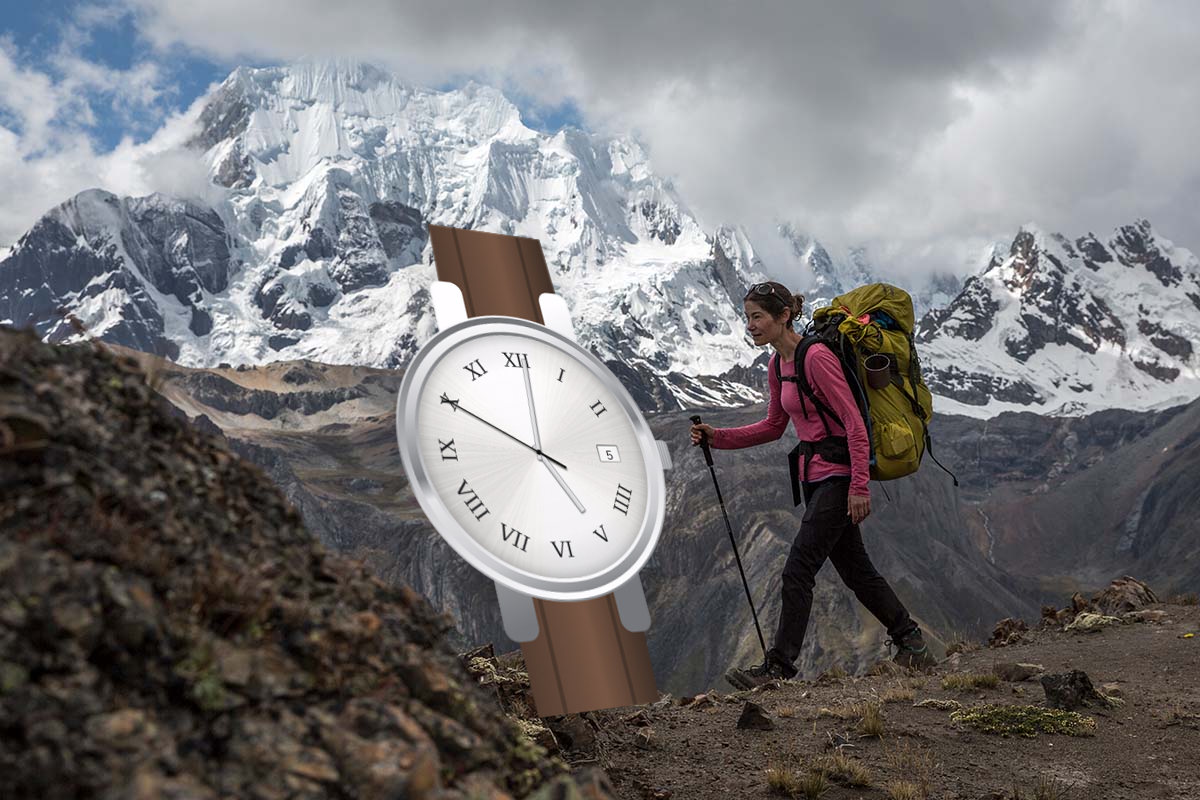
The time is 5 h 00 min 50 s
